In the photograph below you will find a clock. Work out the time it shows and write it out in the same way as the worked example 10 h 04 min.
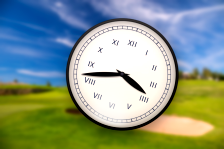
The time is 3 h 42 min
